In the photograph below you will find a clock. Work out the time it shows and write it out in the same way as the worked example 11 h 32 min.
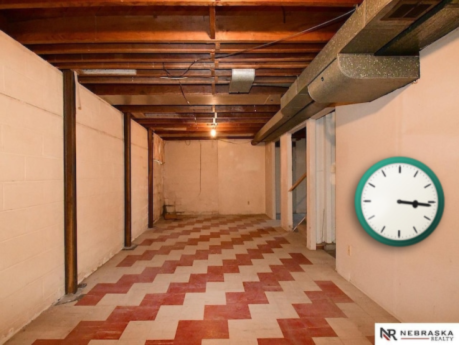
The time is 3 h 16 min
